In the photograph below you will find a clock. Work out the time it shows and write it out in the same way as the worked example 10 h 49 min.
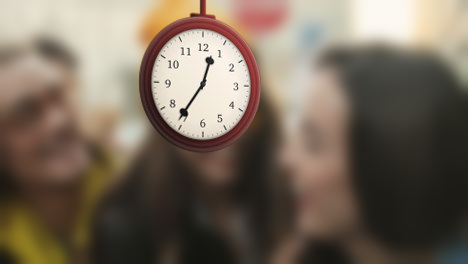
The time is 12 h 36 min
